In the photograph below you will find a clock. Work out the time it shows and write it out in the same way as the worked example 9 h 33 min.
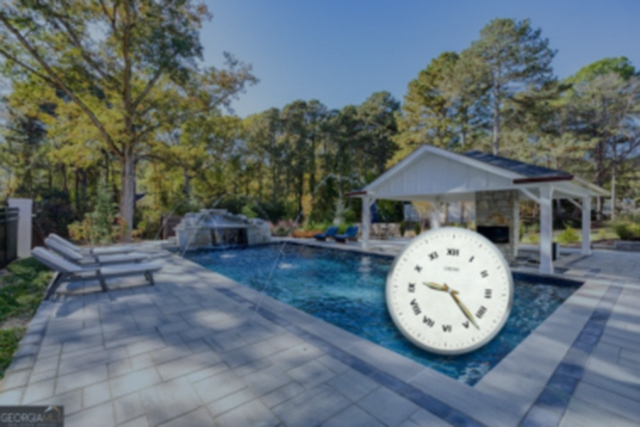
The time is 9 h 23 min
